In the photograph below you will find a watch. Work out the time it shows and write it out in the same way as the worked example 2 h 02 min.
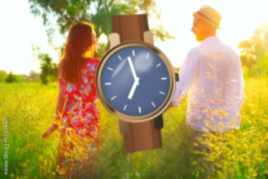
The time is 6 h 58 min
